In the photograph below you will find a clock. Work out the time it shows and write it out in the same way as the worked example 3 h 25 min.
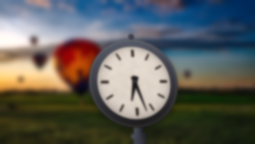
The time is 6 h 27 min
